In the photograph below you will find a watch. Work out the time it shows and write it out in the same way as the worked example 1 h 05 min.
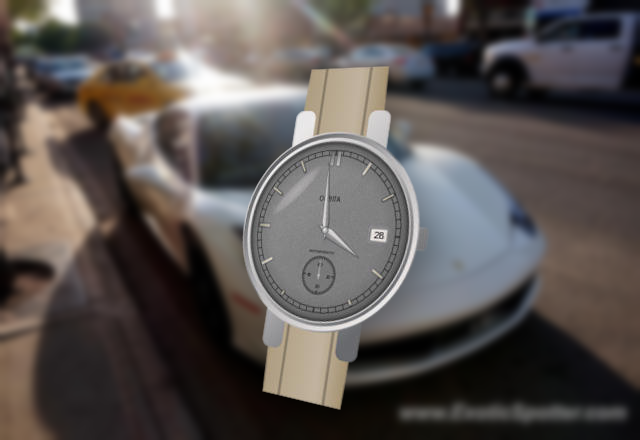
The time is 3 h 59 min
